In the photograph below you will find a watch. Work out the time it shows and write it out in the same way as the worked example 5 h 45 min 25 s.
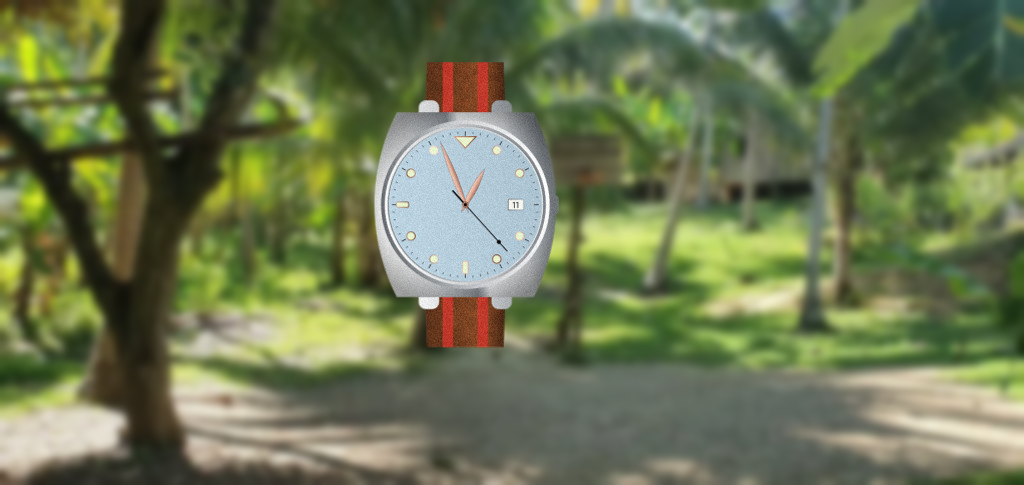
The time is 12 h 56 min 23 s
